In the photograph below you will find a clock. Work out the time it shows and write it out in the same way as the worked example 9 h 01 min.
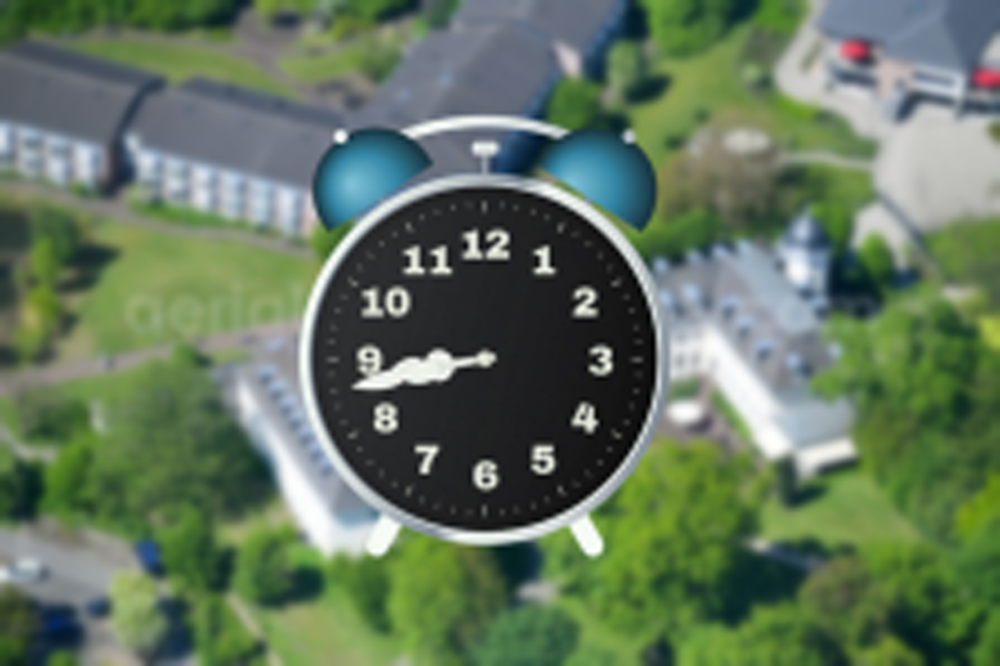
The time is 8 h 43 min
